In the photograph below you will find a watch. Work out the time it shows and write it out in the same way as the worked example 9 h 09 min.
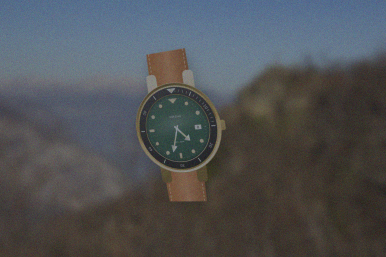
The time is 4 h 33 min
